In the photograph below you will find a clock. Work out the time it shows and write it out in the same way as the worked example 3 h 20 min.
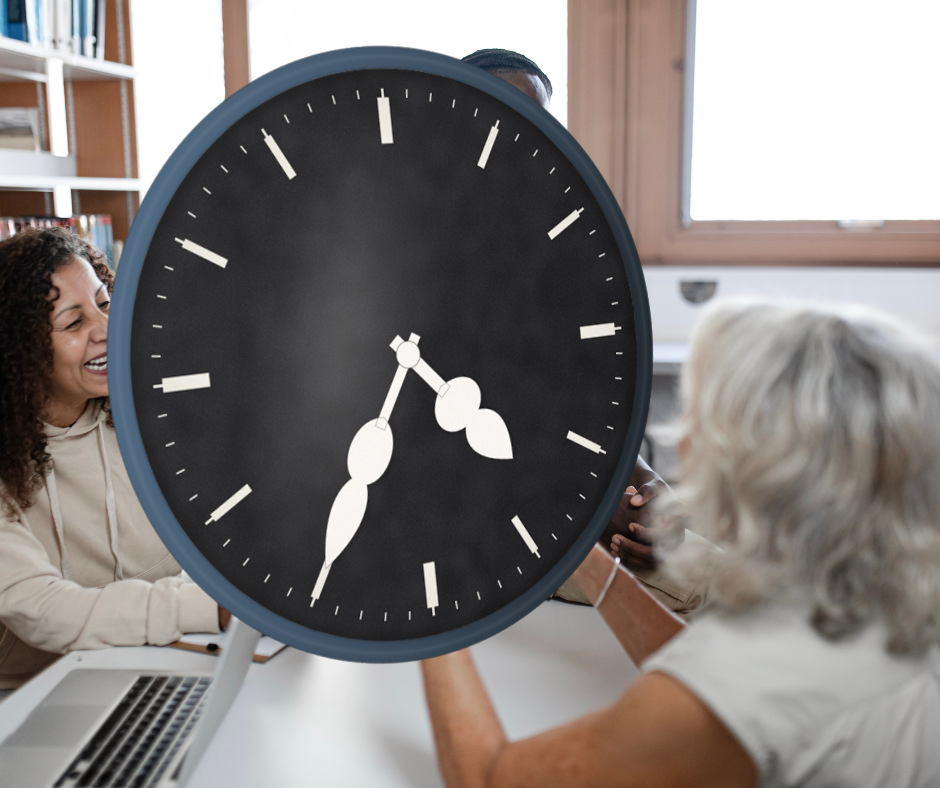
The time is 4 h 35 min
